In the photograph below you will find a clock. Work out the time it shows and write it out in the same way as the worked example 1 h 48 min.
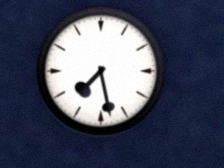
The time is 7 h 28 min
